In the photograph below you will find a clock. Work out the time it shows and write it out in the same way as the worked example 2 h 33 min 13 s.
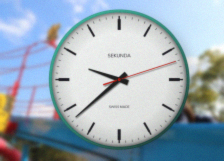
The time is 9 h 38 min 12 s
